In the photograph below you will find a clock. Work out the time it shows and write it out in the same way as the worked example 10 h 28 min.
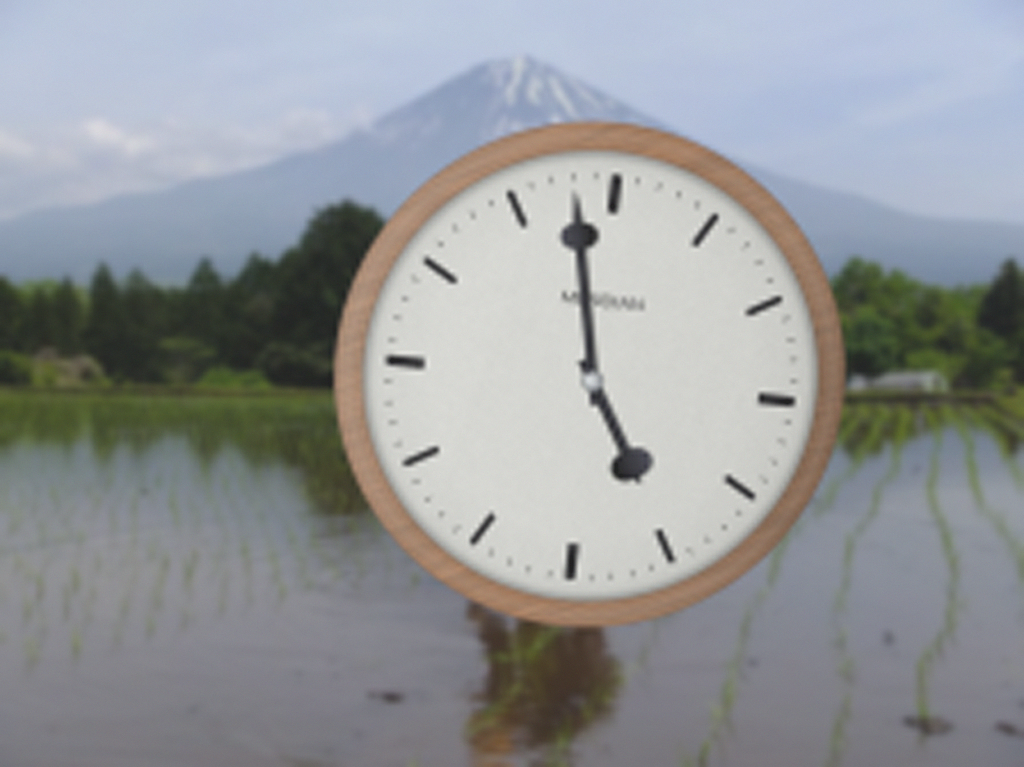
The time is 4 h 58 min
